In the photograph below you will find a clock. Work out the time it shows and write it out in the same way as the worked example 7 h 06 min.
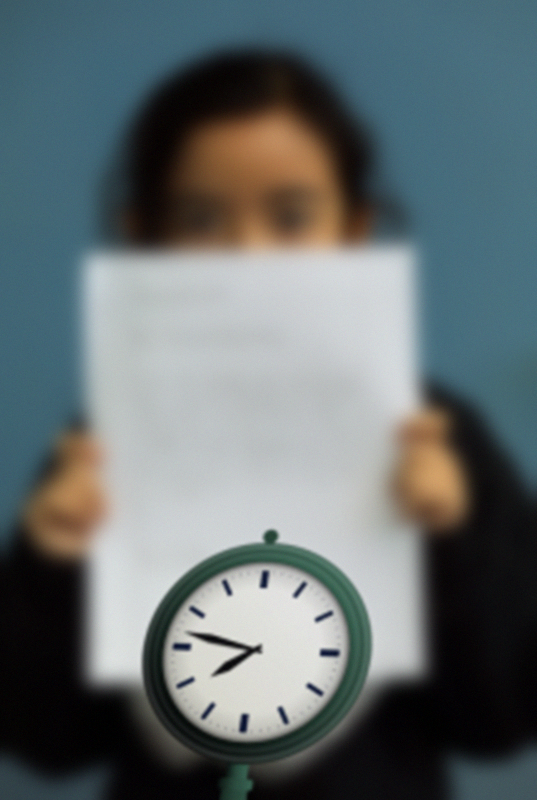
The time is 7 h 47 min
